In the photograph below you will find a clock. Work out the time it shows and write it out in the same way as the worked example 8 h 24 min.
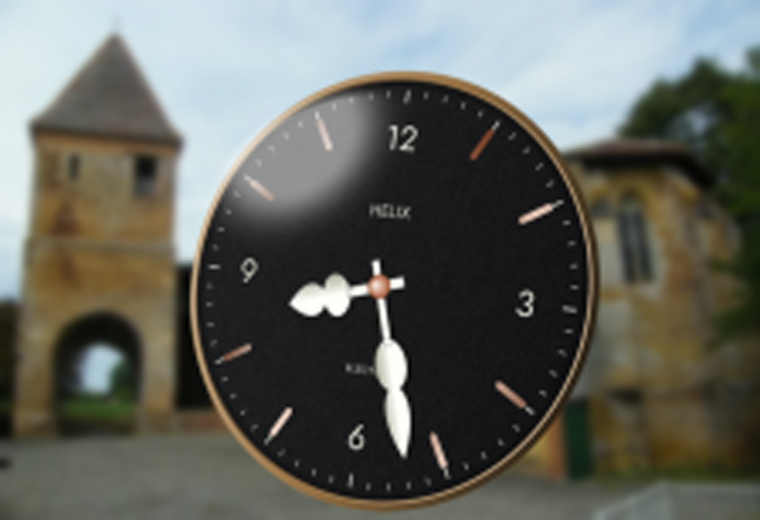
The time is 8 h 27 min
